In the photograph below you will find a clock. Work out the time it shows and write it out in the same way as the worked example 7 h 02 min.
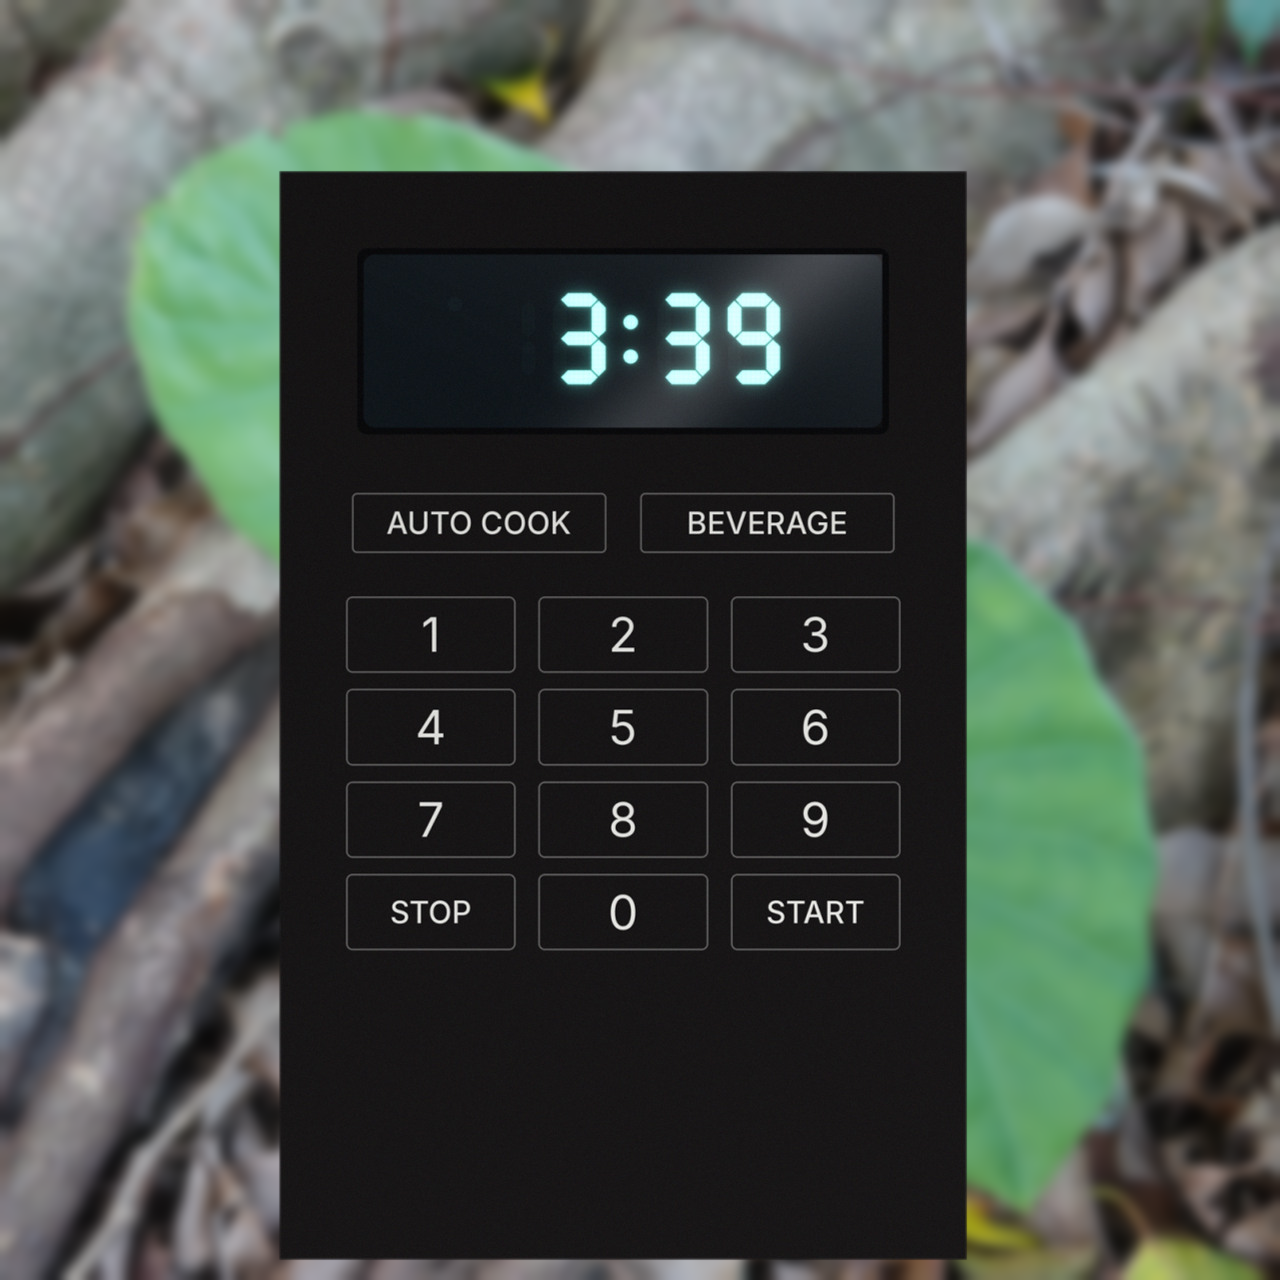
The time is 3 h 39 min
